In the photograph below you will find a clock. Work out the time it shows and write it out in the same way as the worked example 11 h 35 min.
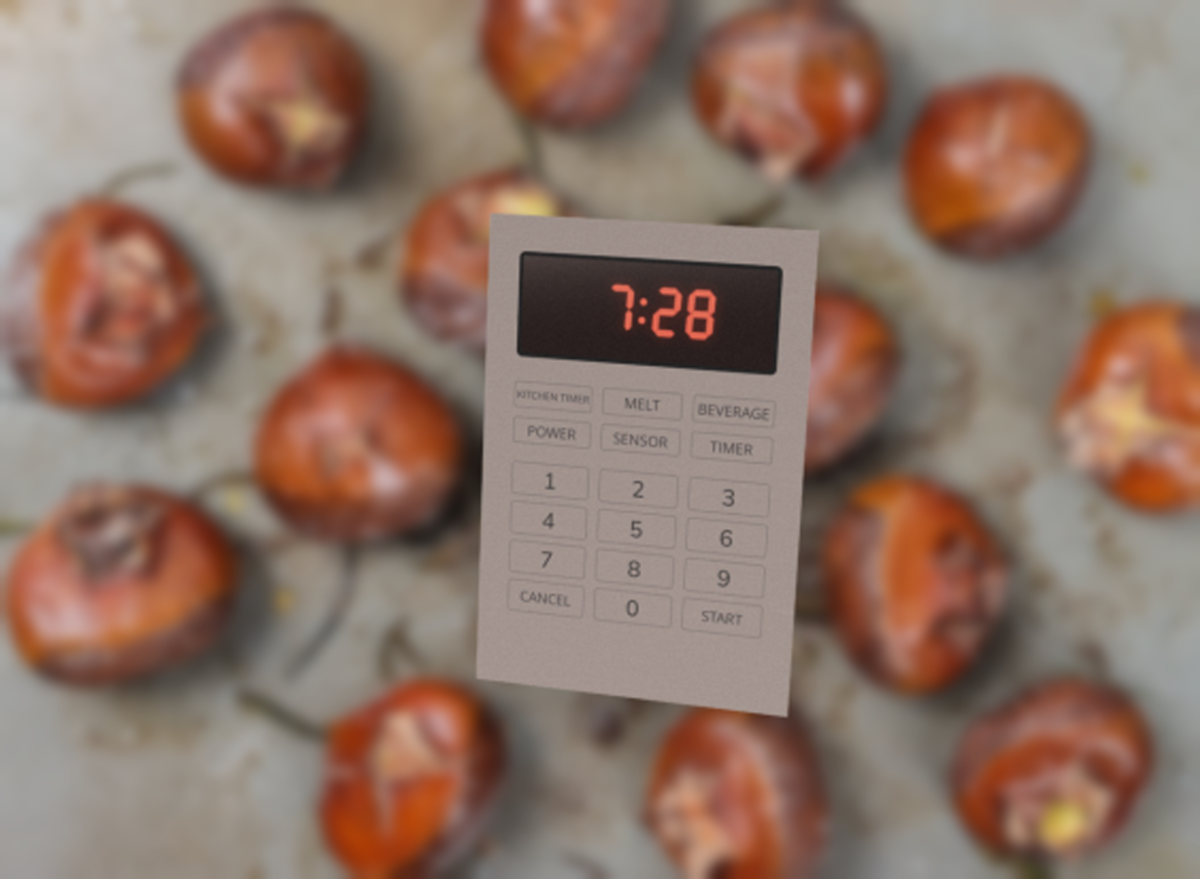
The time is 7 h 28 min
